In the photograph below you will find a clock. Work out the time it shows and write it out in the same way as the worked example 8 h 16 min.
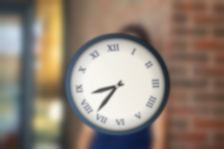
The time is 8 h 37 min
